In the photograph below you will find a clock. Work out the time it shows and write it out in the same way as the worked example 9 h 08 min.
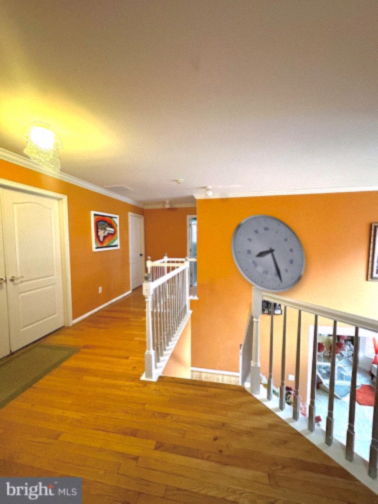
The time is 8 h 29 min
